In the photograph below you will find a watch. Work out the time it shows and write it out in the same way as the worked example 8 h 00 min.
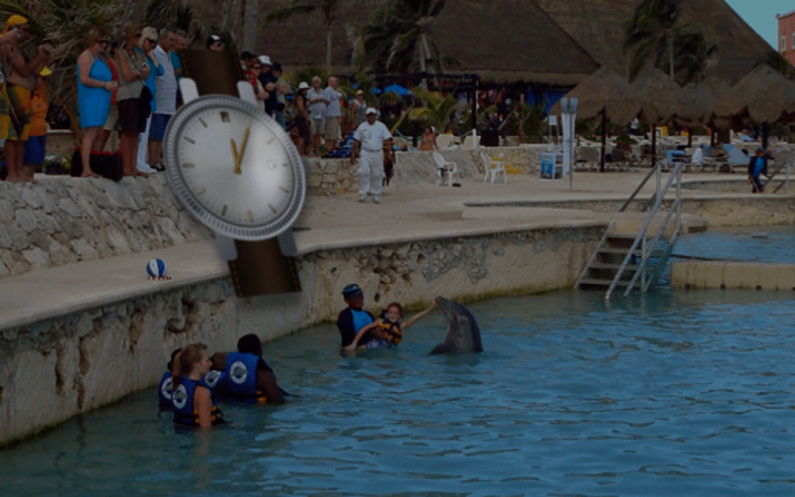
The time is 12 h 05 min
